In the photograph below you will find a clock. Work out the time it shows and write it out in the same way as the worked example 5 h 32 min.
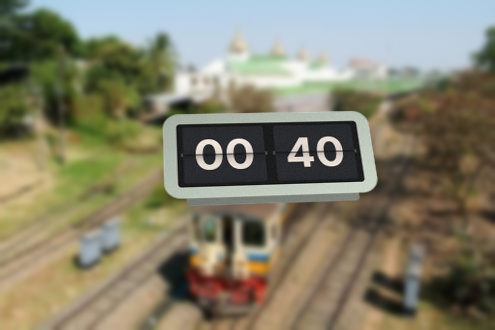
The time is 0 h 40 min
